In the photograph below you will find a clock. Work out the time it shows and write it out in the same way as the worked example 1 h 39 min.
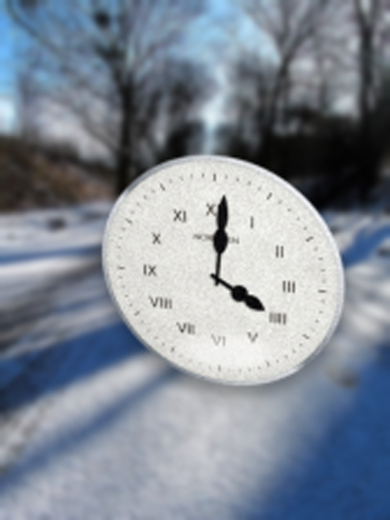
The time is 4 h 01 min
